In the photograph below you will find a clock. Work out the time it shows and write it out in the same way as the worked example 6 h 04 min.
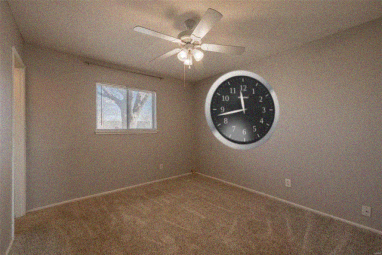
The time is 11 h 43 min
